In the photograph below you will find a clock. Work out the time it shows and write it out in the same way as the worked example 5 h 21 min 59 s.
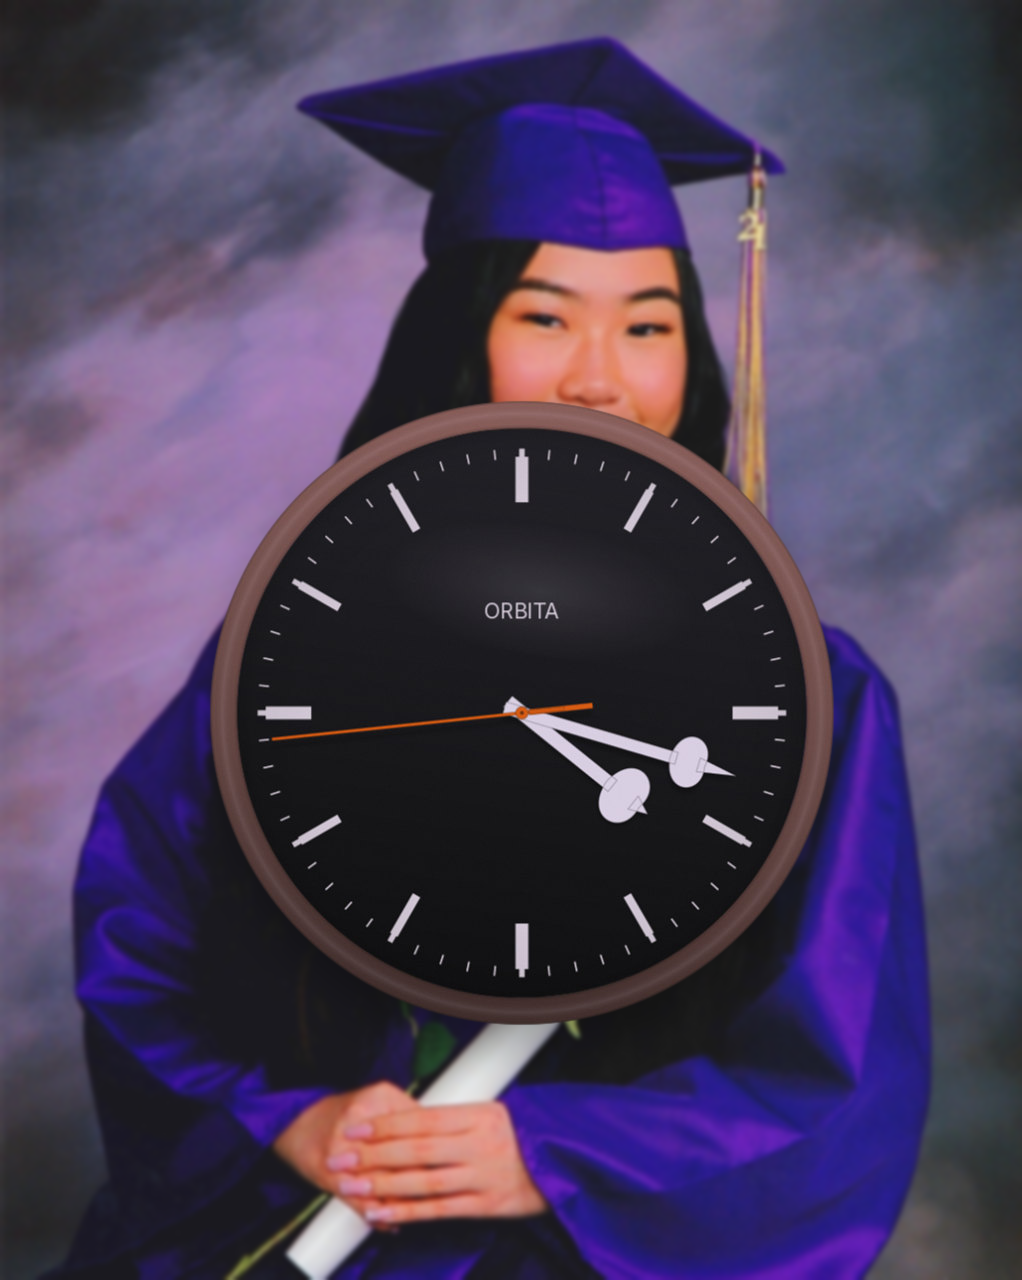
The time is 4 h 17 min 44 s
